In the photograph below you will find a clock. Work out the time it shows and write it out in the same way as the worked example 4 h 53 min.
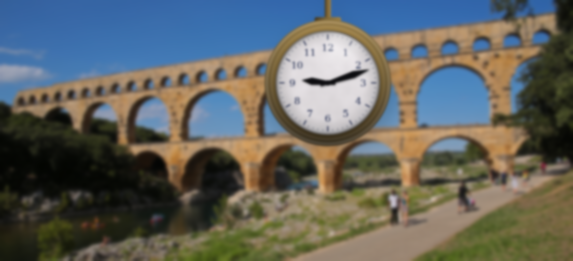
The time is 9 h 12 min
